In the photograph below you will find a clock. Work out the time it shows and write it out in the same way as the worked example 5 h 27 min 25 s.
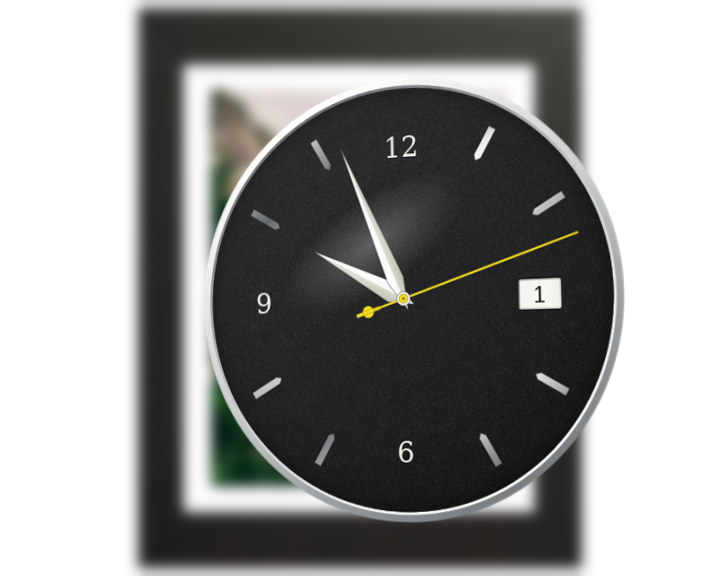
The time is 9 h 56 min 12 s
